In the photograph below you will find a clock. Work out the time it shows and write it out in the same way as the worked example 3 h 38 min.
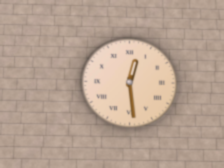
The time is 12 h 29 min
